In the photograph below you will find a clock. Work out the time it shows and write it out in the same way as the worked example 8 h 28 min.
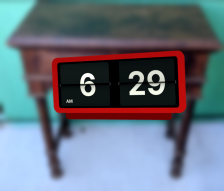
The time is 6 h 29 min
